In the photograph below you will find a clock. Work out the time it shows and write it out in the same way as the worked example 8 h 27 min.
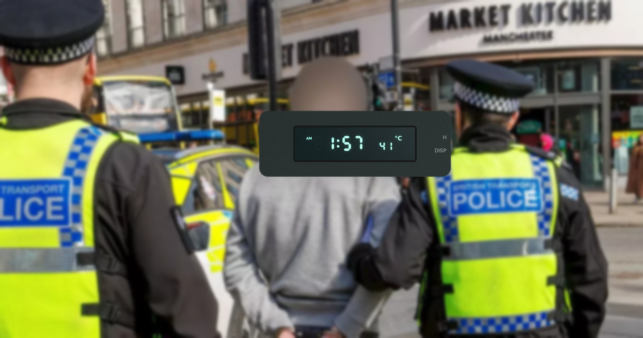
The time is 1 h 57 min
